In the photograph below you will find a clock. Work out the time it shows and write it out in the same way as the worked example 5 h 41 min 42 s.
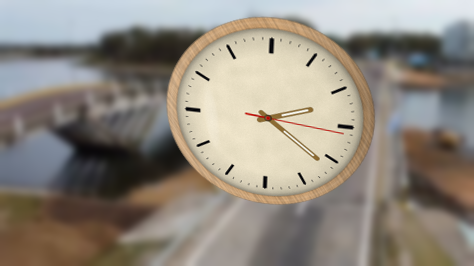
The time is 2 h 21 min 16 s
